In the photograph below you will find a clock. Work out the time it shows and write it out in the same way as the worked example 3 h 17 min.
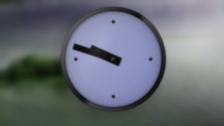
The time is 9 h 48 min
